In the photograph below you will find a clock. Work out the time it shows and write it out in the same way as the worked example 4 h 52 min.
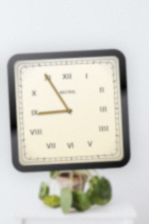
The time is 8 h 55 min
